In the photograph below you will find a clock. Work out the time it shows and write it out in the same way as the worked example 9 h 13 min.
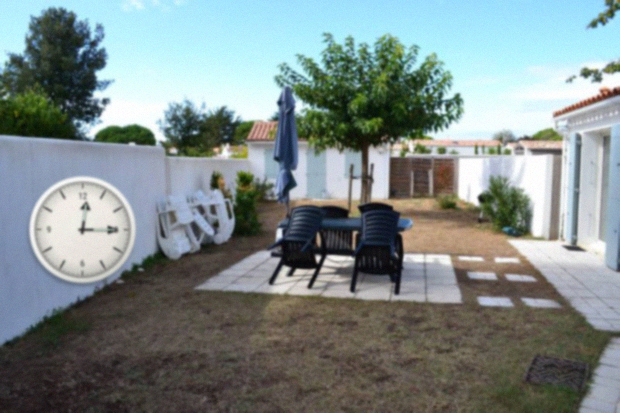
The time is 12 h 15 min
